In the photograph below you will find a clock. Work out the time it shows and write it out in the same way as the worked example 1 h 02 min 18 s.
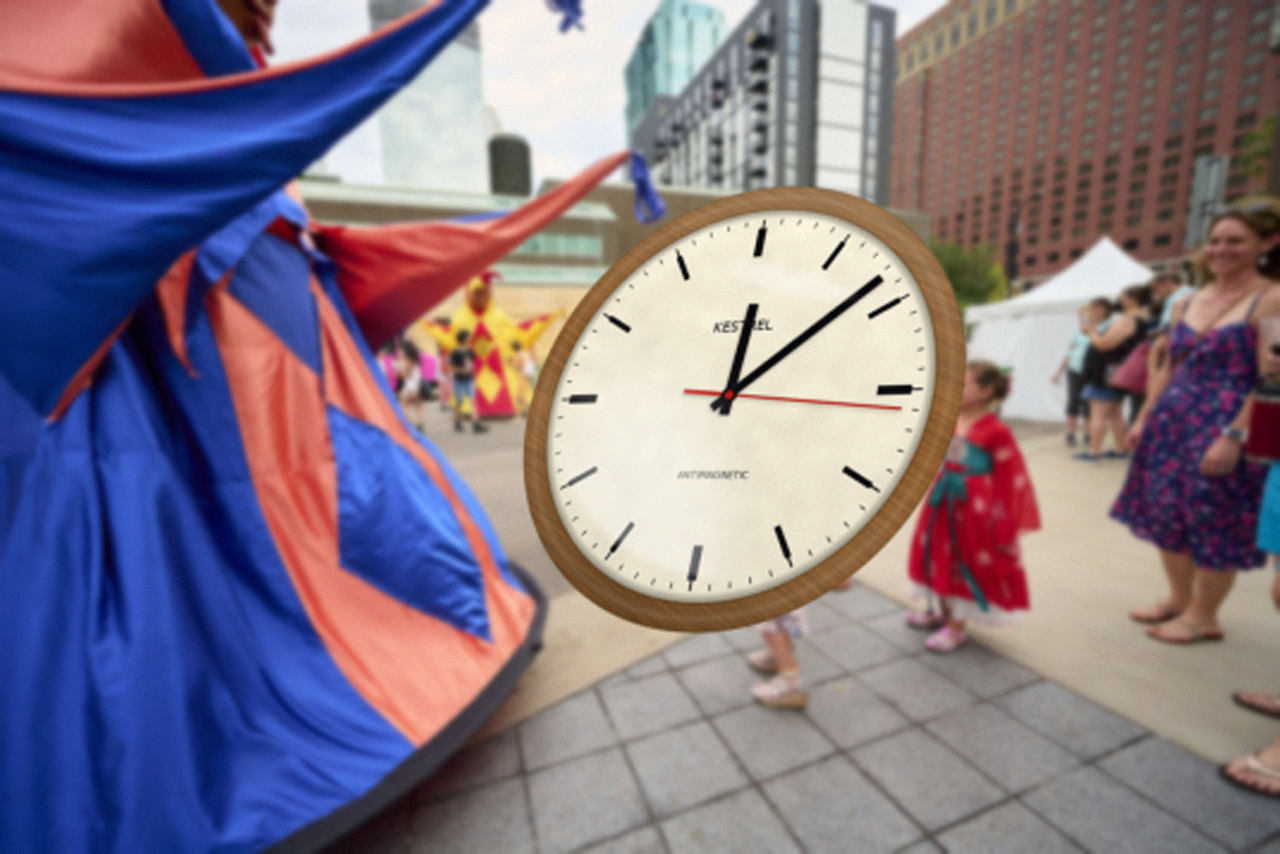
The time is 12 h 08 min 16 s
